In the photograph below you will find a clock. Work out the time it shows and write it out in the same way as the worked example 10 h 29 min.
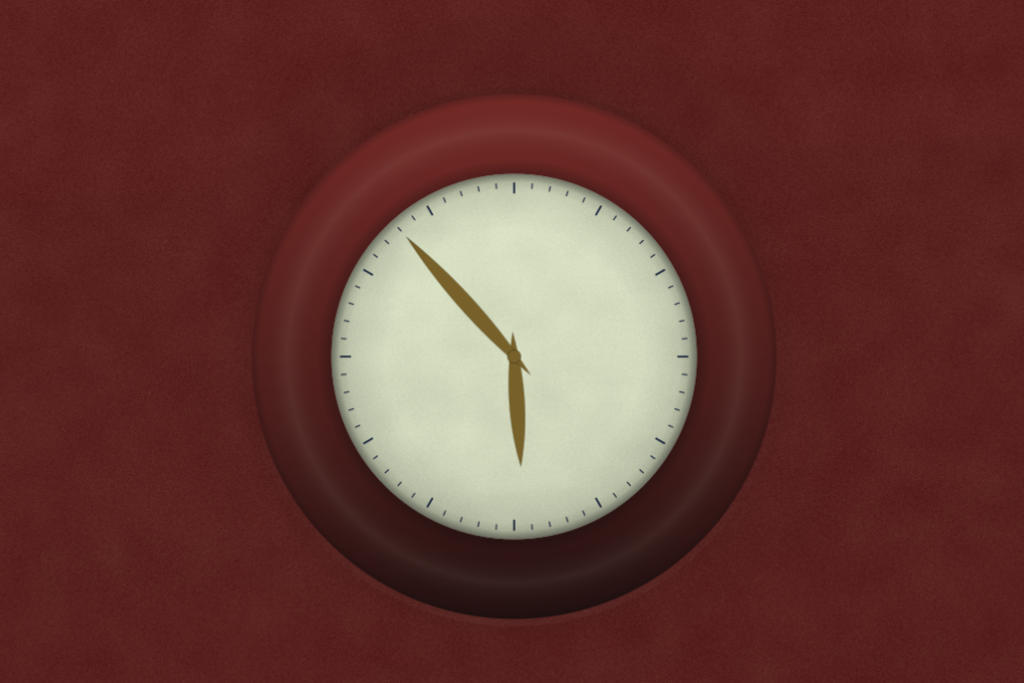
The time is 5 h 53 min
